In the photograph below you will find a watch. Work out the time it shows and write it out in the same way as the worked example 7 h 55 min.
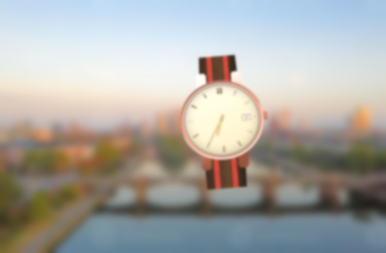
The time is 6 h 35 min
